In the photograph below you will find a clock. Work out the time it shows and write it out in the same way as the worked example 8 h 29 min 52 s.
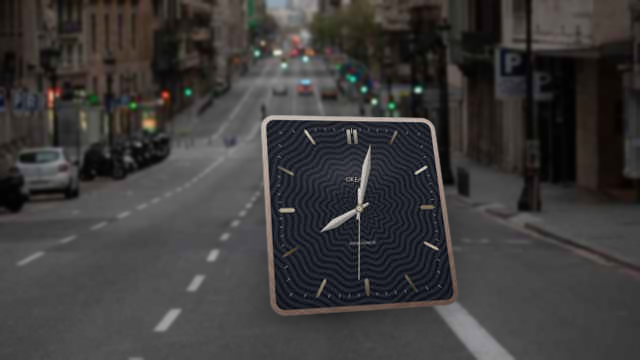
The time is 8 h 02 min 31 s
